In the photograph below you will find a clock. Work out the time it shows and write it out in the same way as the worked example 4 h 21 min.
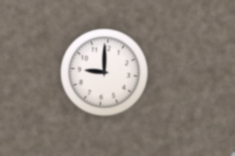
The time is 8 h 59 min
